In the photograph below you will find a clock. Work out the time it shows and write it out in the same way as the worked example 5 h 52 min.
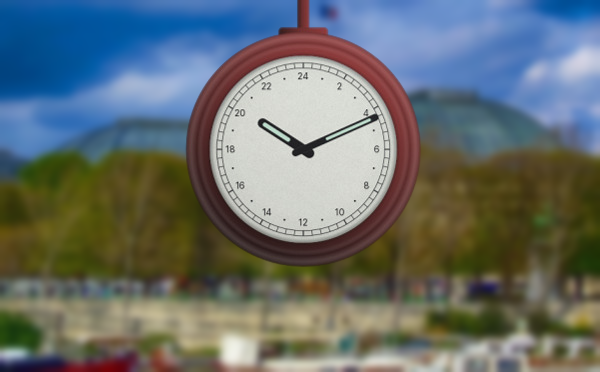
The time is 20 h 11 min
